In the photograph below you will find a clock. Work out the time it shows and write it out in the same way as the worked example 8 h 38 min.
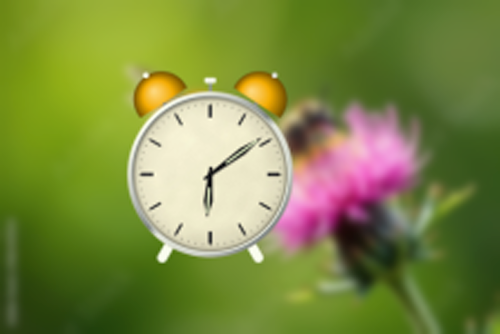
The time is 6 h 09 min
